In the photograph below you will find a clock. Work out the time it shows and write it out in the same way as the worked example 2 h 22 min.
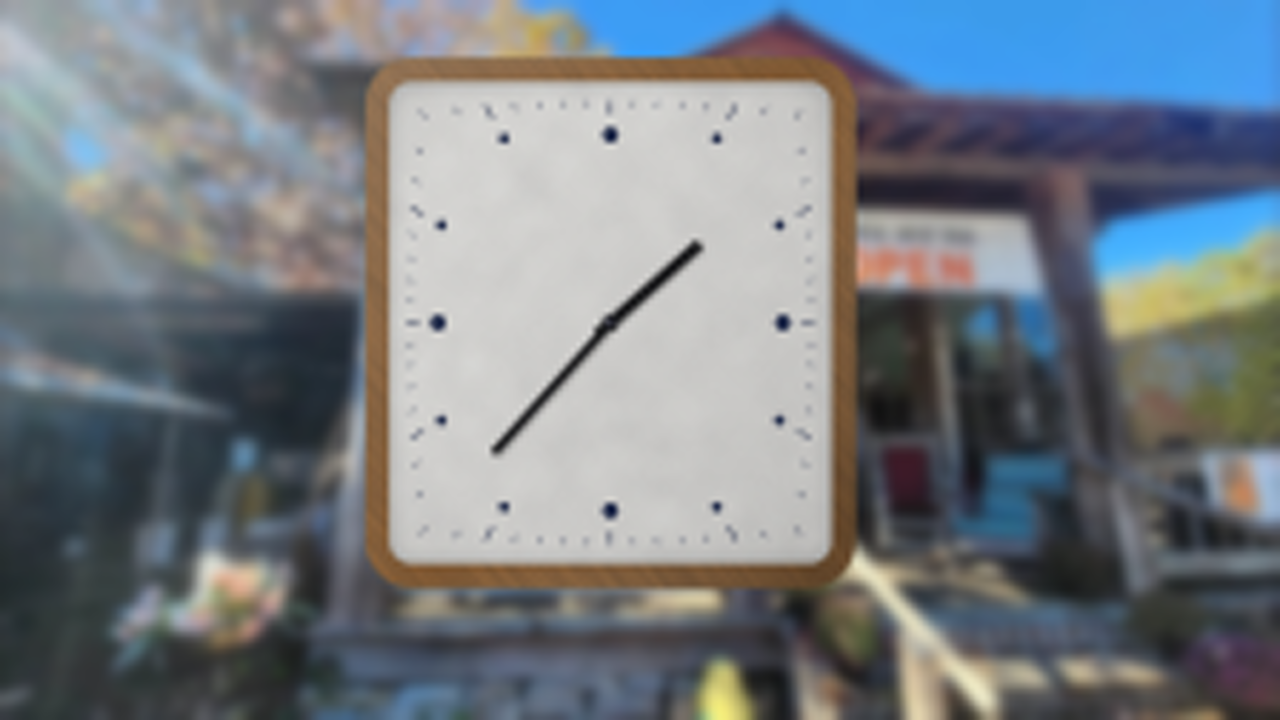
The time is 1 h 37 min
